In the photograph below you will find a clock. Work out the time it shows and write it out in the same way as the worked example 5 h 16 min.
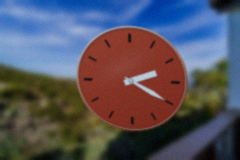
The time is 2 h 20 min
